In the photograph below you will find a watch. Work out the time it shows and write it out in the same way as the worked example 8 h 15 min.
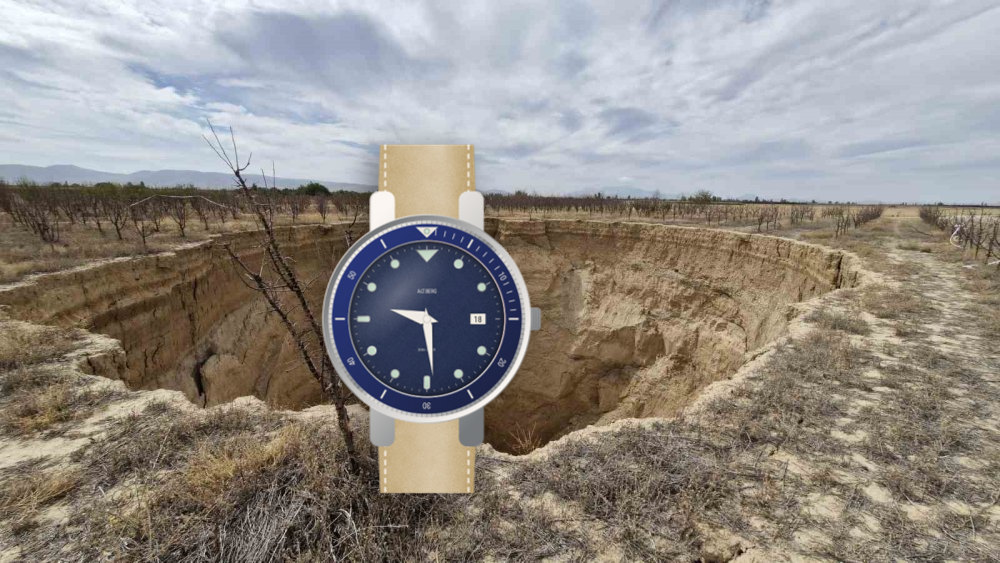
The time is 9 h 29 min
